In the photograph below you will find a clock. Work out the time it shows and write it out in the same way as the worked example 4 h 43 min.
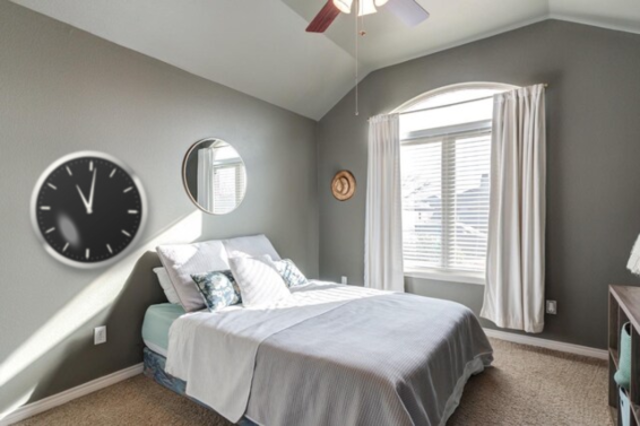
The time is 11 h 01 min
